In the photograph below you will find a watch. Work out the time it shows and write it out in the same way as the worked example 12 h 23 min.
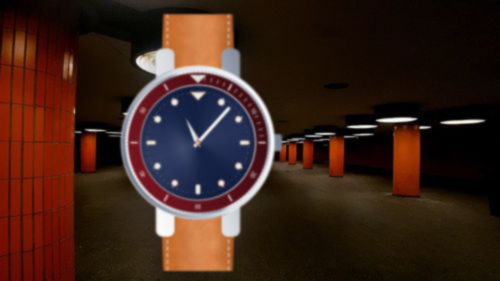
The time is 11 h 07 min
